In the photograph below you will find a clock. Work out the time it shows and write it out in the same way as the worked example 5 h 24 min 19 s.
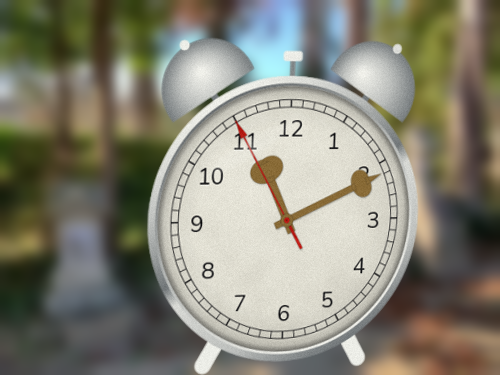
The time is 11 h 10 min 55 s
